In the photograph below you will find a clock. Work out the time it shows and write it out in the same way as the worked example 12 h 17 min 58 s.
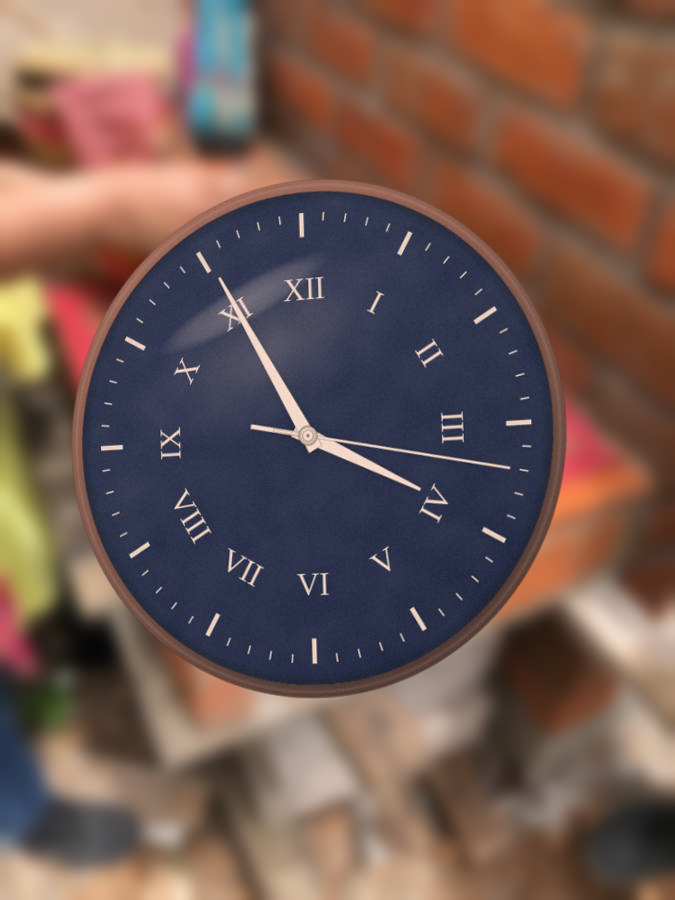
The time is 3 h 55 min 17 s
